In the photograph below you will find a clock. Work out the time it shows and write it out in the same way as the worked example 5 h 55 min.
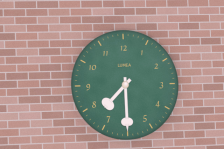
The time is 7 h 30 min
